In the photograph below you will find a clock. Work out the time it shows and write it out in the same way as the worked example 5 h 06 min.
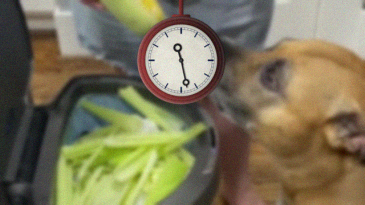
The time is 11 h 28 min
